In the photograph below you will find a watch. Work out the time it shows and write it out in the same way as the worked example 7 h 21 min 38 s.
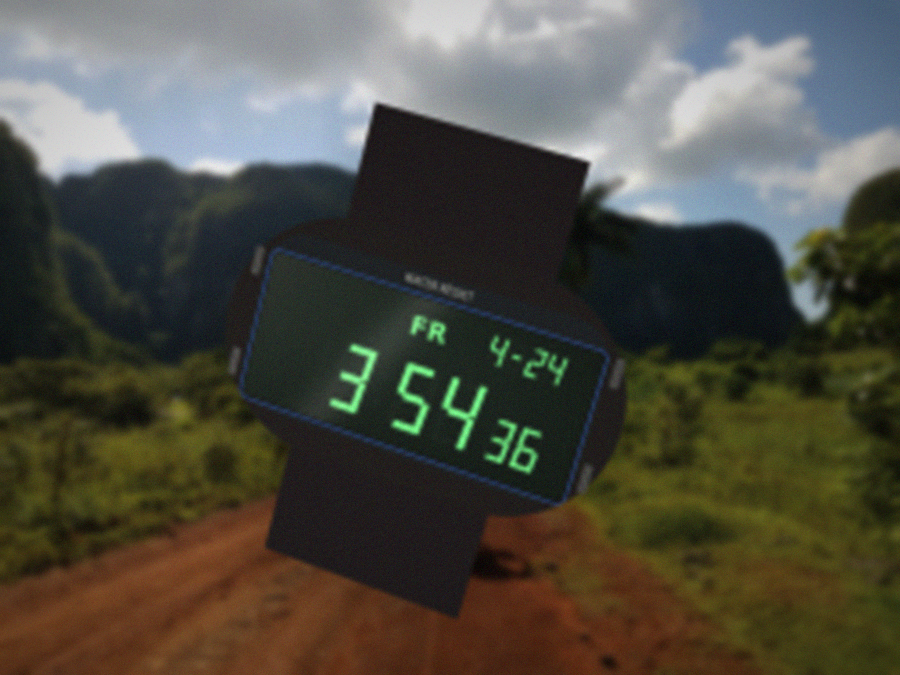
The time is 3 h 54 min 36 s
